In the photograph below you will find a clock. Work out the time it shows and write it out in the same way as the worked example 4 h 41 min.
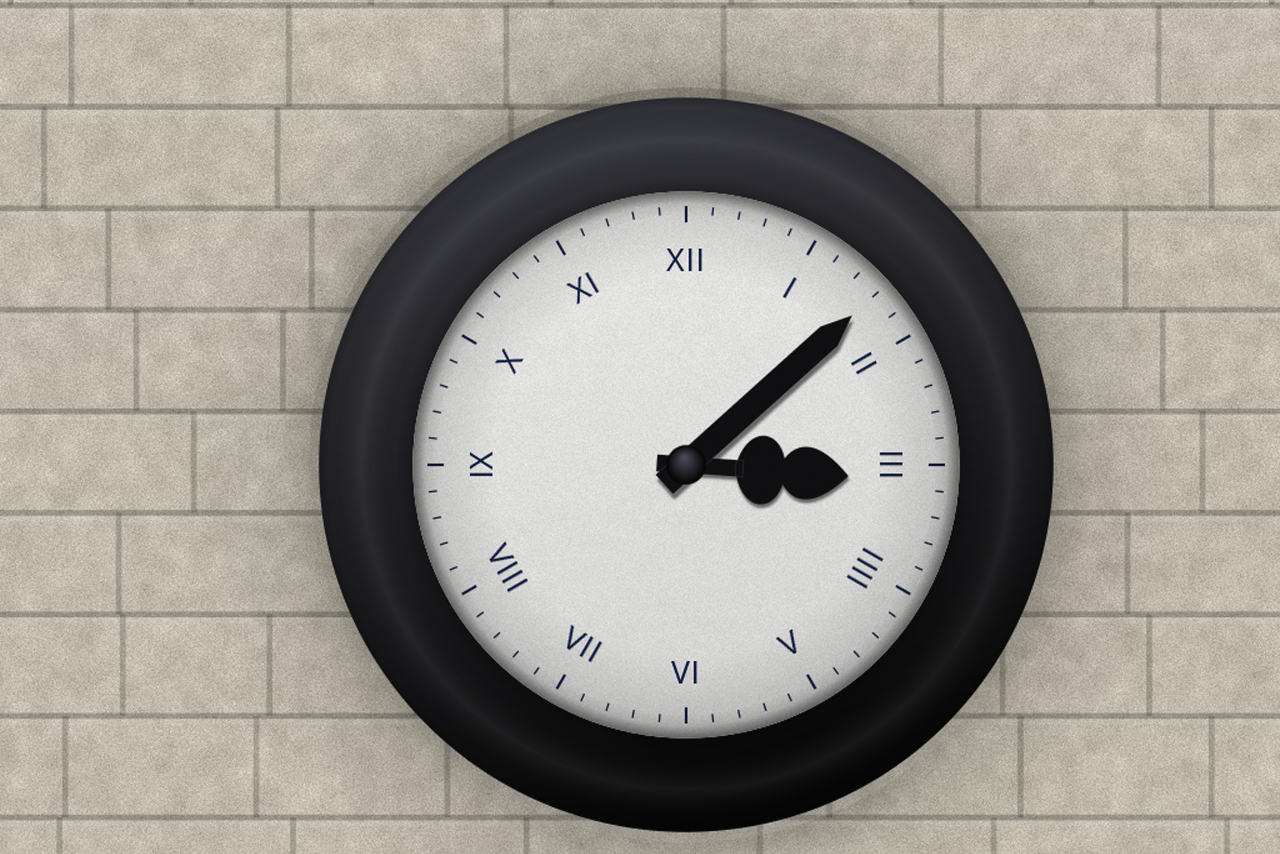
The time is 3 h 08 min
